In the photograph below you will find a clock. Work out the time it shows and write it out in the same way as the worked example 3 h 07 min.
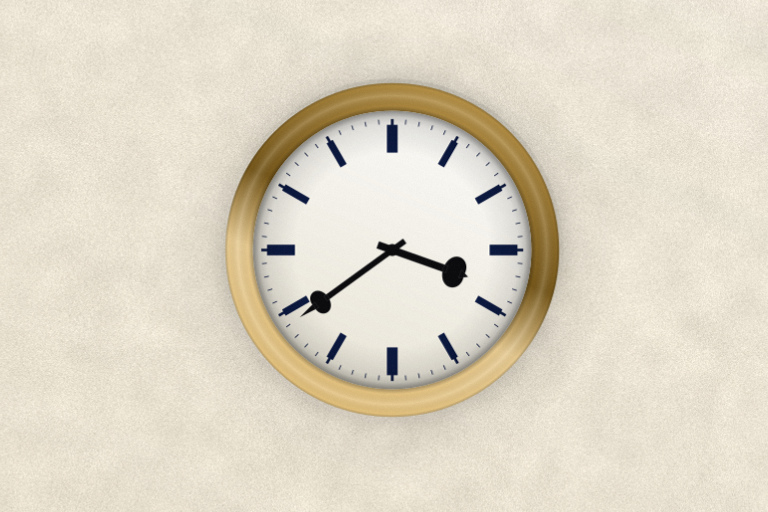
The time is 3 h 39 min
